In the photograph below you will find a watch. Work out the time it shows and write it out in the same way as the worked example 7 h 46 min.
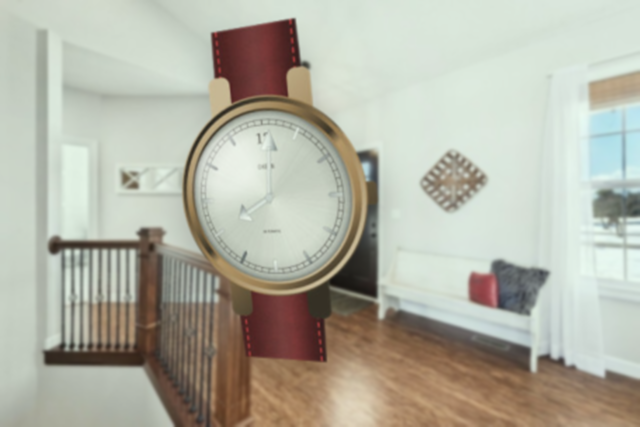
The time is 8 h 01 min
